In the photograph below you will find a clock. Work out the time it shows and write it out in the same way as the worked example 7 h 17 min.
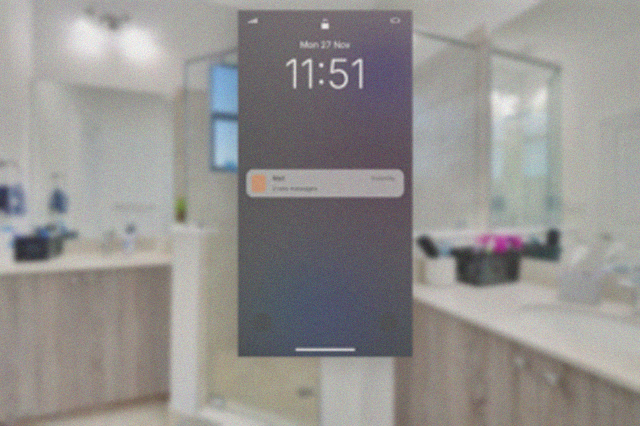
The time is 11 h 51 min
